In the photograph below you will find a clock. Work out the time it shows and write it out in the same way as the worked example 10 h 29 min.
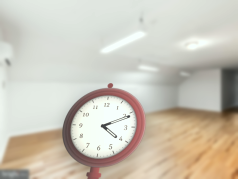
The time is 4 h 11 min
